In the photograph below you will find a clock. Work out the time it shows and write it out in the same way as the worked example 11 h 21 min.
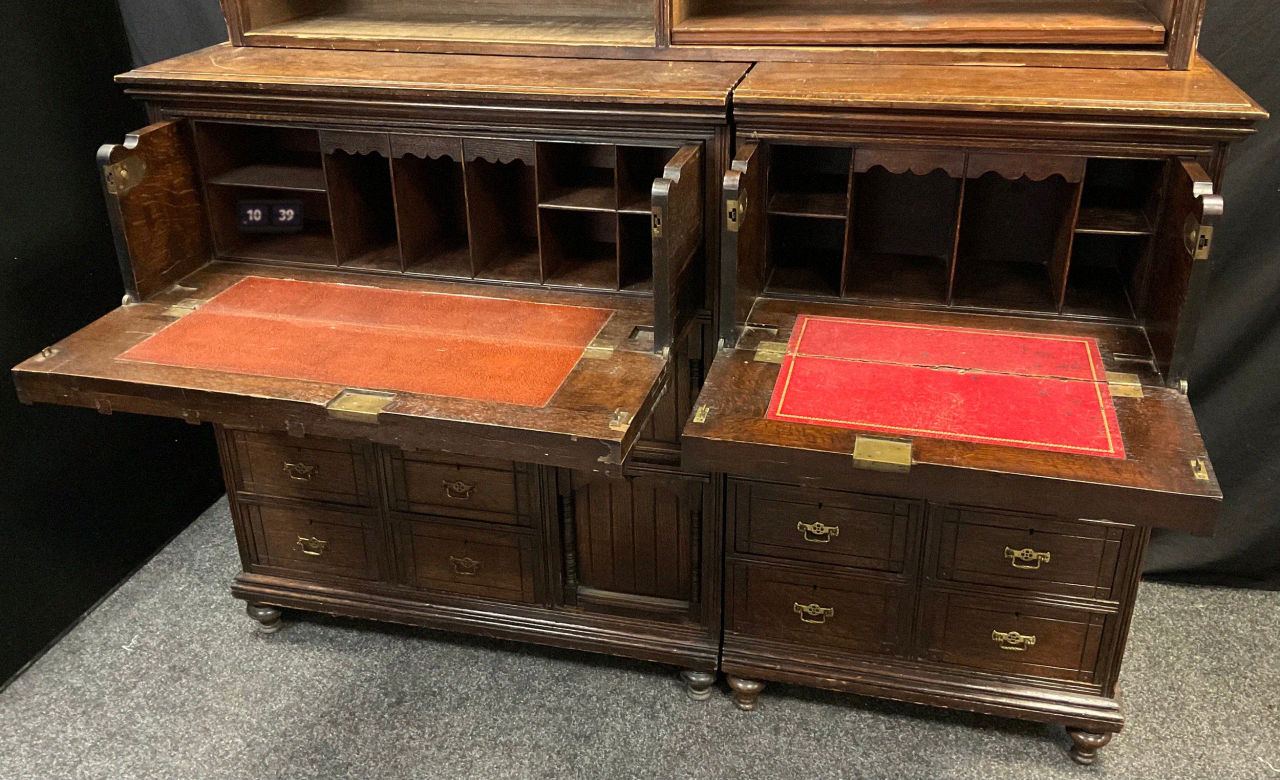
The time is 10 h 39 min
